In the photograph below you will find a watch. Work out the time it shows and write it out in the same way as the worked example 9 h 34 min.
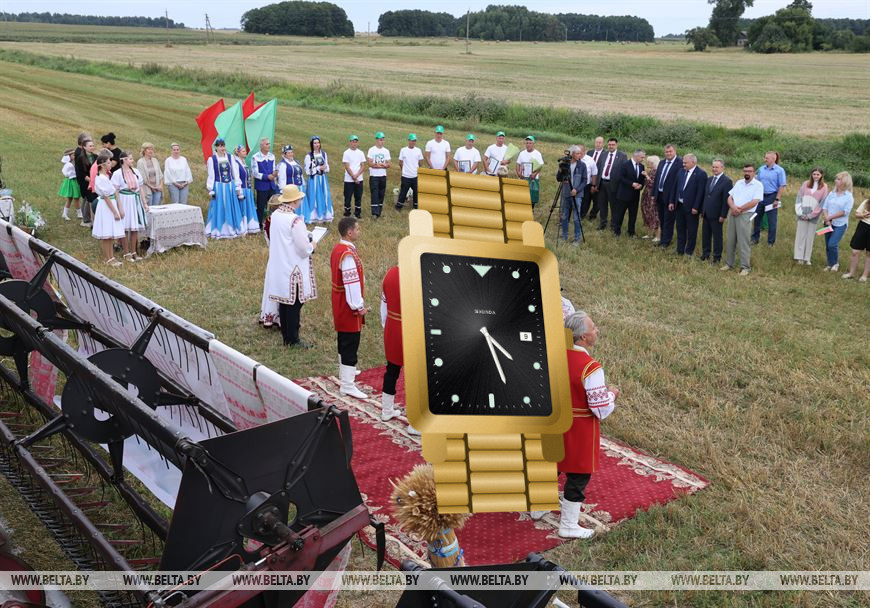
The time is 4 h 27 min
